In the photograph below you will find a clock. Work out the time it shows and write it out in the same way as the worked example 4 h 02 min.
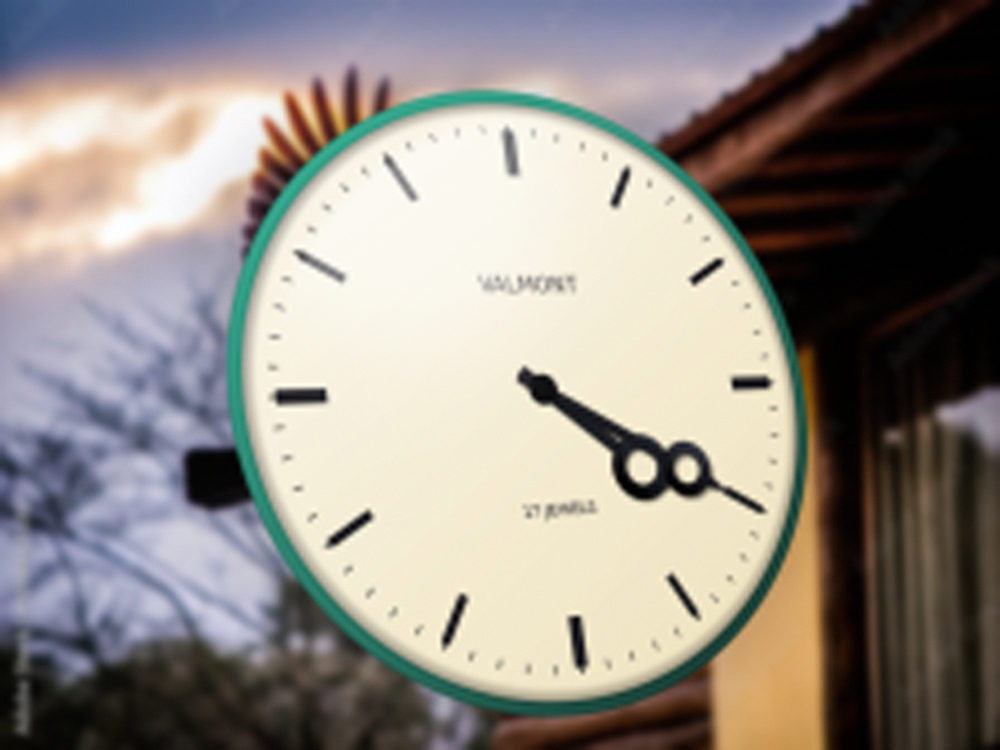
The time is 4 h 20 min
